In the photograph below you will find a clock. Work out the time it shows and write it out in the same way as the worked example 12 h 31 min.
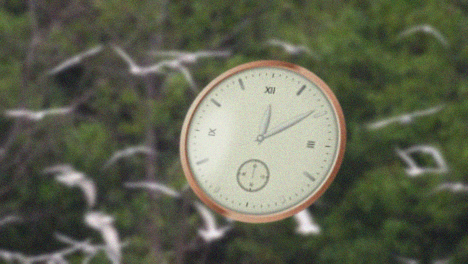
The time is 12 h 09 min
